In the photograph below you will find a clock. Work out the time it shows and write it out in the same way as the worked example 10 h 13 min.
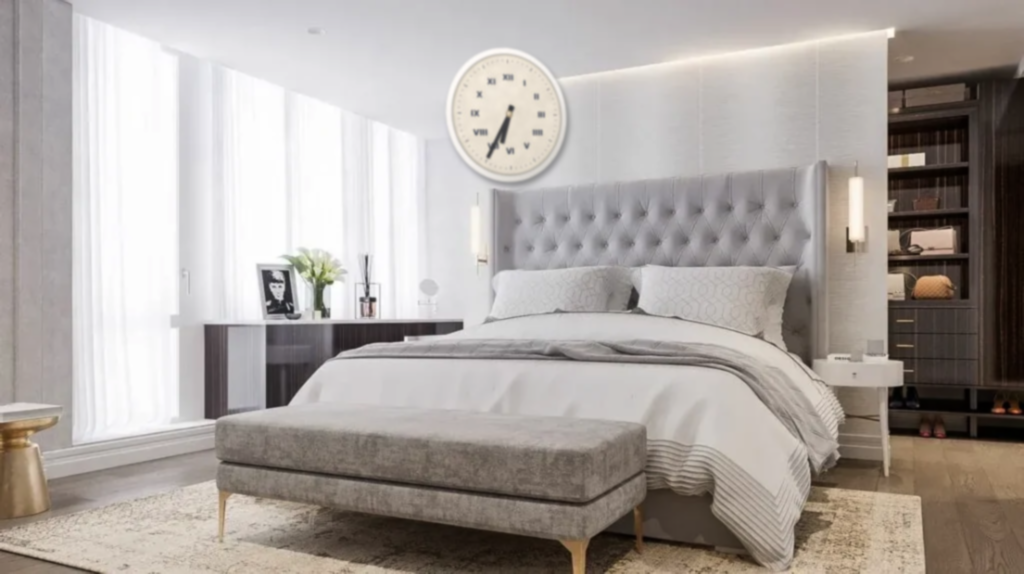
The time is 6 h 35 min
